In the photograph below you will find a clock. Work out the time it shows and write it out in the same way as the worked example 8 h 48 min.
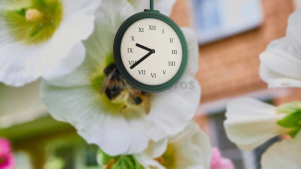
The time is 9 h 39 min
